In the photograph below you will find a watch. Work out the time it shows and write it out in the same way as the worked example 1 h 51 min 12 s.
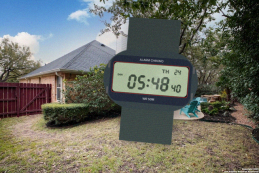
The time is 5 h 48 min 40 s
